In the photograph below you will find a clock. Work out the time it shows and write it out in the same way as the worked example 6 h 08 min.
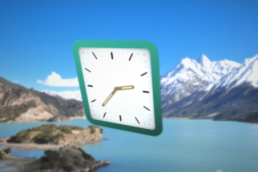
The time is 2 h 37 min
